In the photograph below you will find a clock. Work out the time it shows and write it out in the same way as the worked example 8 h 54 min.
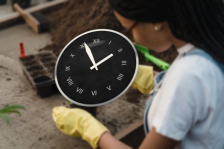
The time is 1 h 56 min
